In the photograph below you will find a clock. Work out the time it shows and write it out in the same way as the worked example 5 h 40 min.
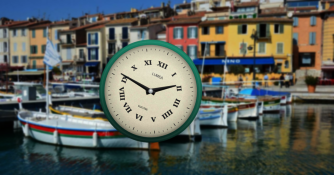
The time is 1 h 46 min
